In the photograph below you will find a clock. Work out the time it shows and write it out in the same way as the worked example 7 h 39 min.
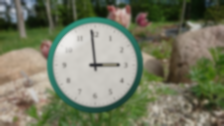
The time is 2 h 59 min
